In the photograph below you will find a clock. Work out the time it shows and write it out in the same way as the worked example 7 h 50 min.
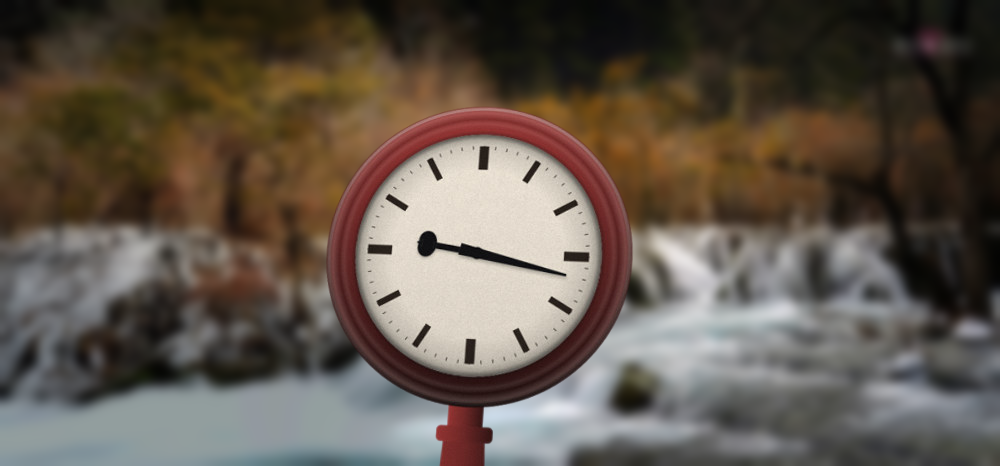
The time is 9 h 17 min
